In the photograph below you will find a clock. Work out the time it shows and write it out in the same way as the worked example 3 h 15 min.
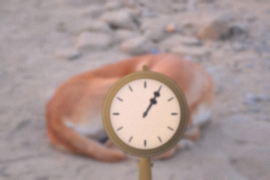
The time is 1 h 05 min
